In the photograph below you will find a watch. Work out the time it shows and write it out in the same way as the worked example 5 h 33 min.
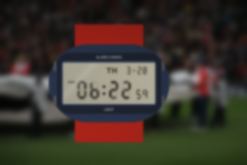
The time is 6 h 22 min
